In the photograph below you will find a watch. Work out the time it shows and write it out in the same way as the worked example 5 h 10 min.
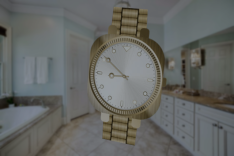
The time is 8 h 51 min
